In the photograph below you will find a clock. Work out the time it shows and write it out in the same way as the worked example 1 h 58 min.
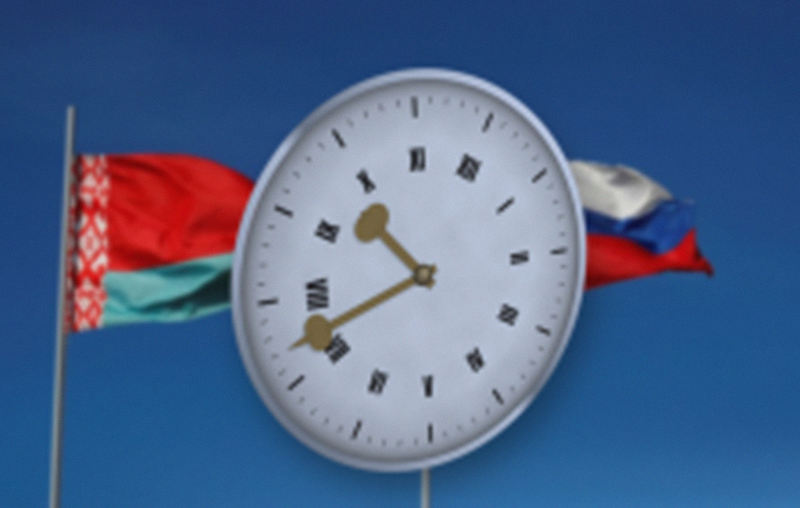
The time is 9 h 37 min
